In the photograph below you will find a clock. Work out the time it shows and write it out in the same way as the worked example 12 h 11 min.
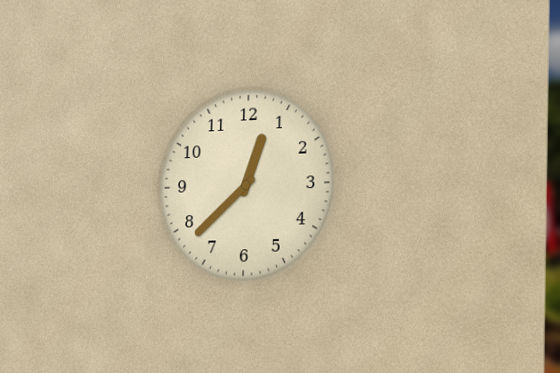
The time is 12 h 38 min
